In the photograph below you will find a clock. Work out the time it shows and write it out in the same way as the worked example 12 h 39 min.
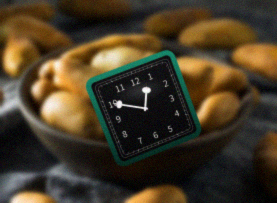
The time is 12 h 50 min
